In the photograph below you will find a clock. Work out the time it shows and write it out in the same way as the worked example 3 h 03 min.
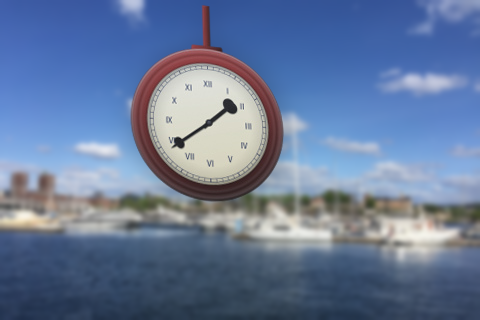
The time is 1 h 39 min
